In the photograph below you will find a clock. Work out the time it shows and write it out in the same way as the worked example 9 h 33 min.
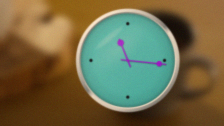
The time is 11 h 16 min
